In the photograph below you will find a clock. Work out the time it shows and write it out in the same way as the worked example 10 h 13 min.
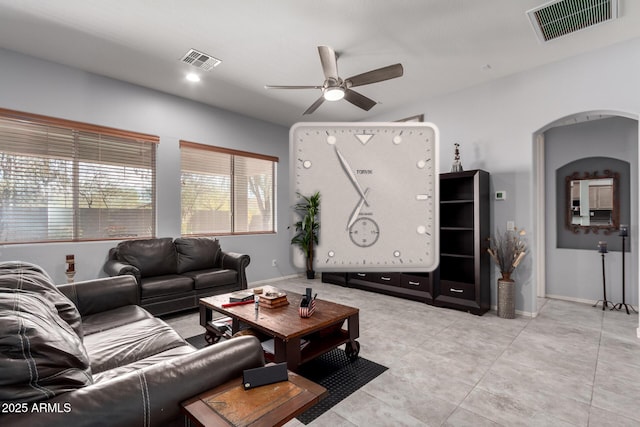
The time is 6 h 55 min
